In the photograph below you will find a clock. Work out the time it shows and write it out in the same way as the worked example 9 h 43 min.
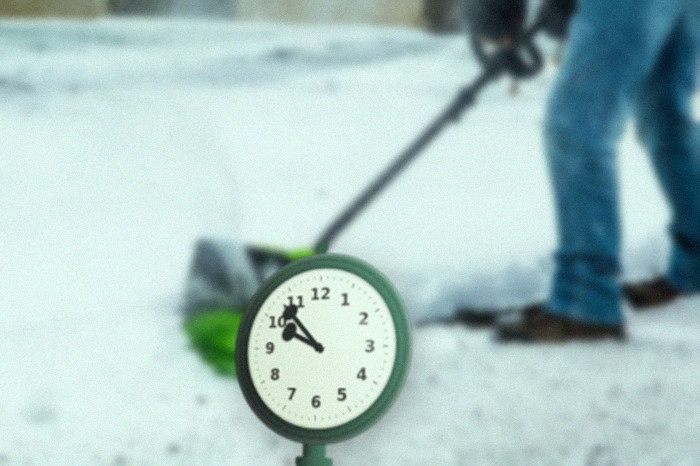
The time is 9 h 53 min
